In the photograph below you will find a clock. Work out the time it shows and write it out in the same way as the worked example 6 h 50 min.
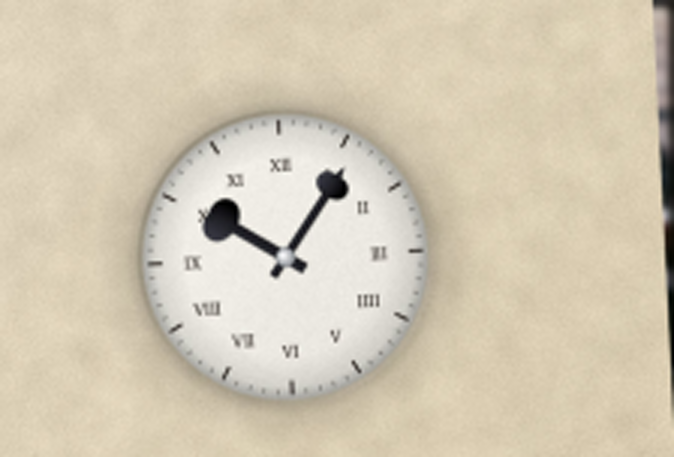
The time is 10 h 06 min
